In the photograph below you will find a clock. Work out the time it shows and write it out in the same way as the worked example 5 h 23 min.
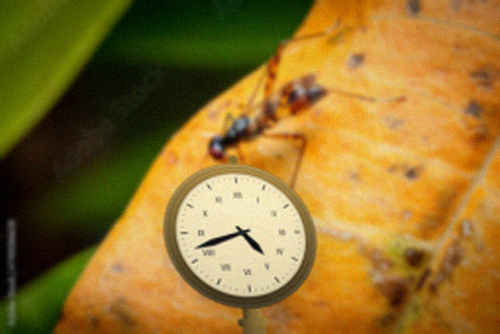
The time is 4 h 42 min
